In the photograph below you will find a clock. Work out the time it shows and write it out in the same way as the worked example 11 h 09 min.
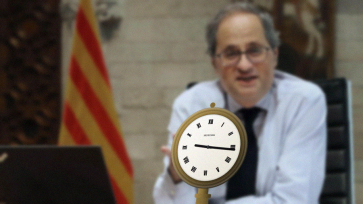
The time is 9 h 16 min
